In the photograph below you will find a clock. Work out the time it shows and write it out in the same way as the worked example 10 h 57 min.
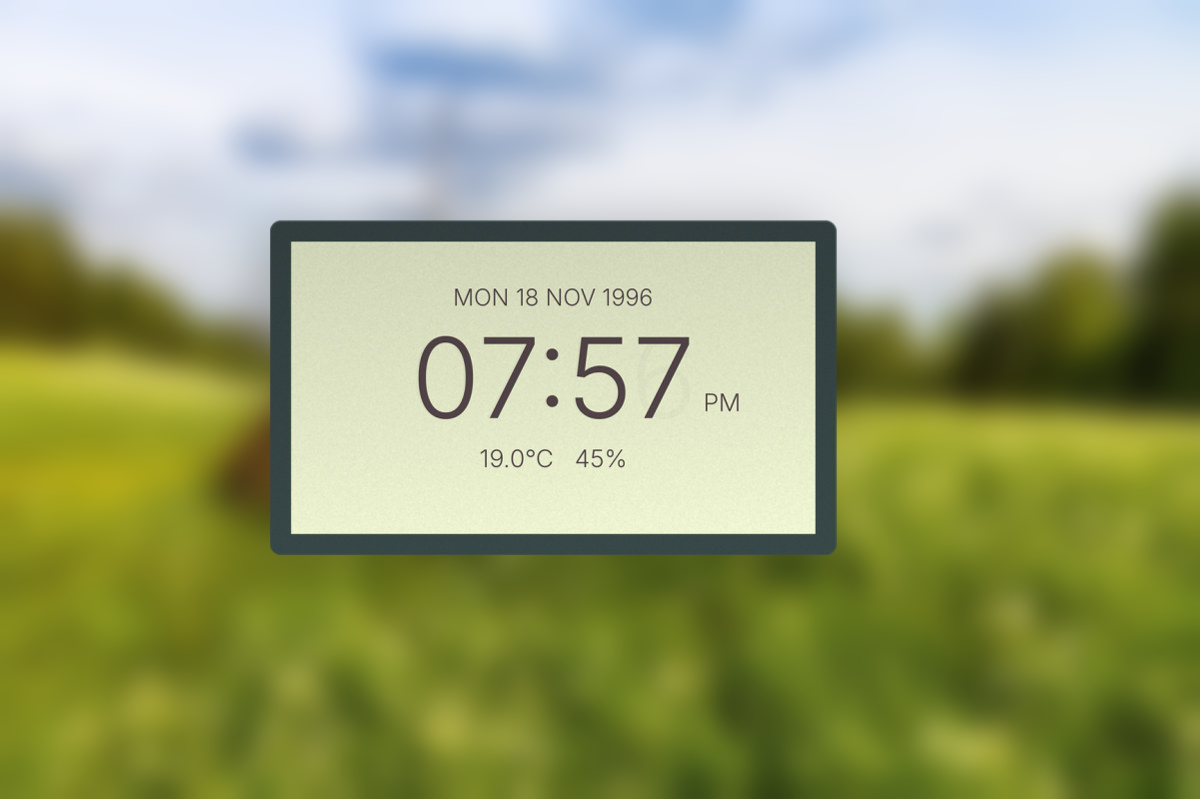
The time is 7 h 57 min
